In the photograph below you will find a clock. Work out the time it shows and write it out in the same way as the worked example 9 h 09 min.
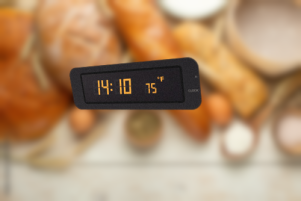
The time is 14 h 10 min
